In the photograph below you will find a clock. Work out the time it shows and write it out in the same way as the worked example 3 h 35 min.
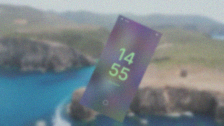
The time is 14 h 55 min
